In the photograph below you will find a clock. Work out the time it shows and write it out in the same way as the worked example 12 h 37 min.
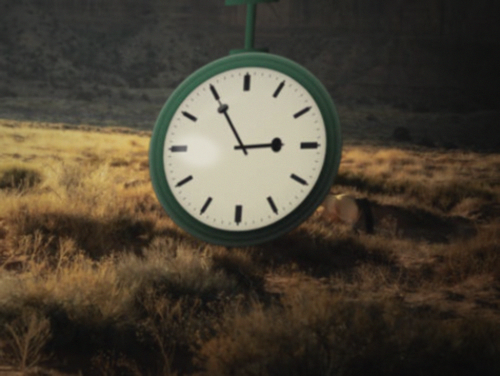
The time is 2 h 55 min
